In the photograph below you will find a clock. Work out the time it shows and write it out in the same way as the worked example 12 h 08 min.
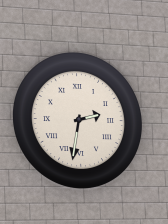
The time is 2 h 32 min
